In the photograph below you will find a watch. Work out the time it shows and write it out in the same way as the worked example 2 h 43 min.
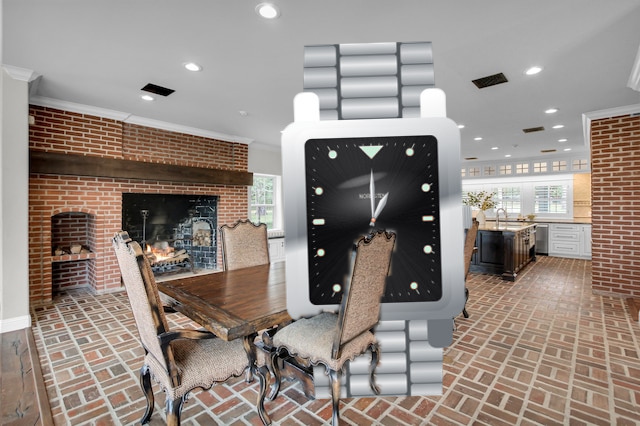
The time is 1 h 00 min
